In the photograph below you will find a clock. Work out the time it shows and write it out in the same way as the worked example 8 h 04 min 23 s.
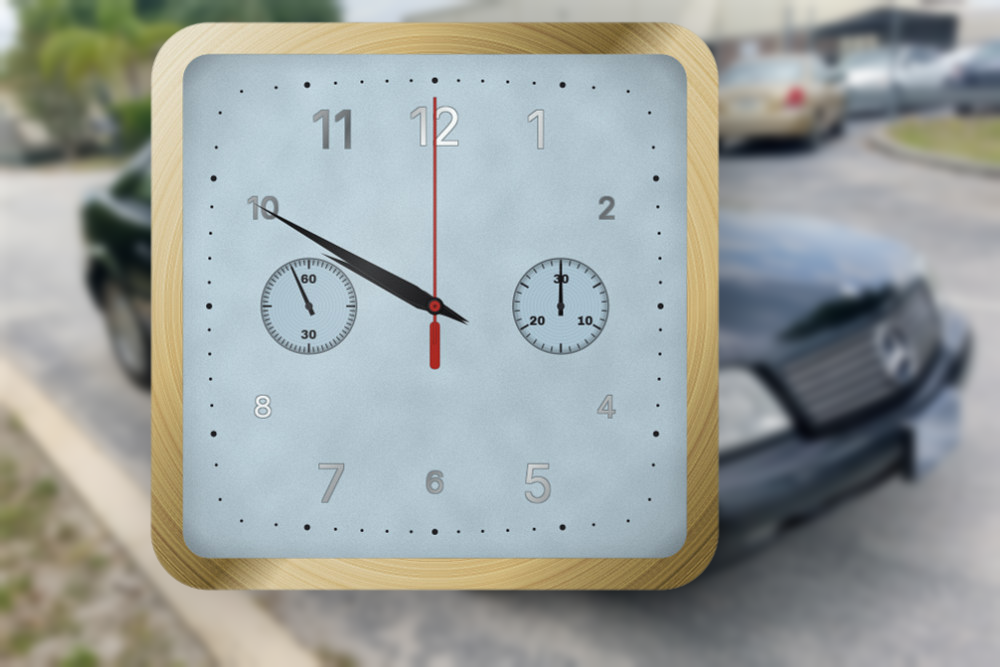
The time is 9 h 49 min 56 s
